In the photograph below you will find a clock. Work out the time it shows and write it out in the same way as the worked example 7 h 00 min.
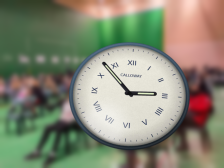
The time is 2 h 53 min
